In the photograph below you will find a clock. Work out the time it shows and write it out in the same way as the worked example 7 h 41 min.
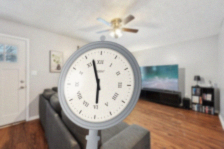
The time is 5 h 57 min
